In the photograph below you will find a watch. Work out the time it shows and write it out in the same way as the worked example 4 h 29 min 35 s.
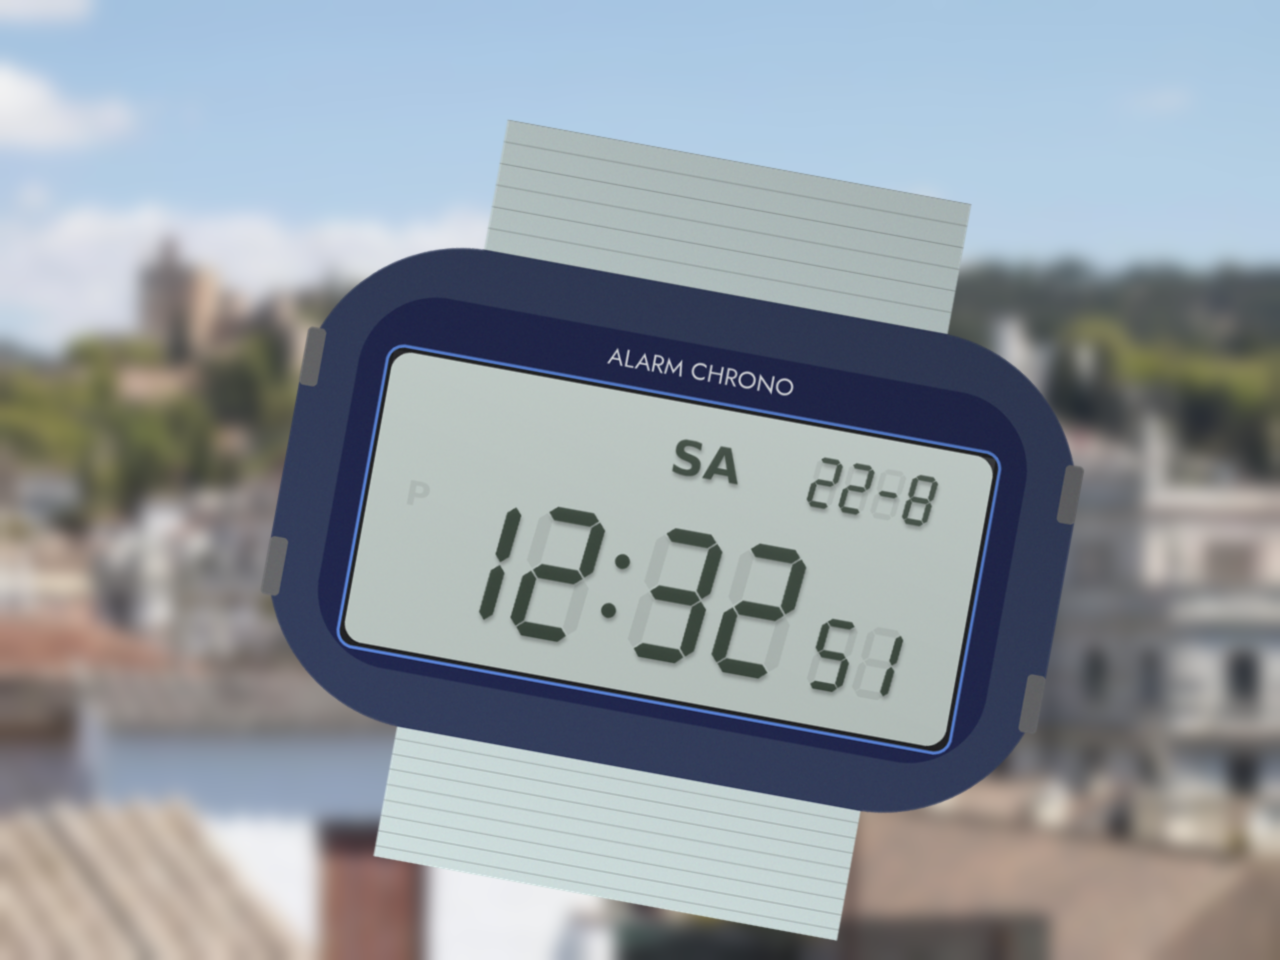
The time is 12 h 32 min 51 s
